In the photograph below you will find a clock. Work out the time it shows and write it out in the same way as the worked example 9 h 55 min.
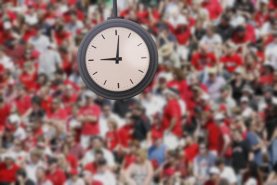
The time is 9 h 01 min
